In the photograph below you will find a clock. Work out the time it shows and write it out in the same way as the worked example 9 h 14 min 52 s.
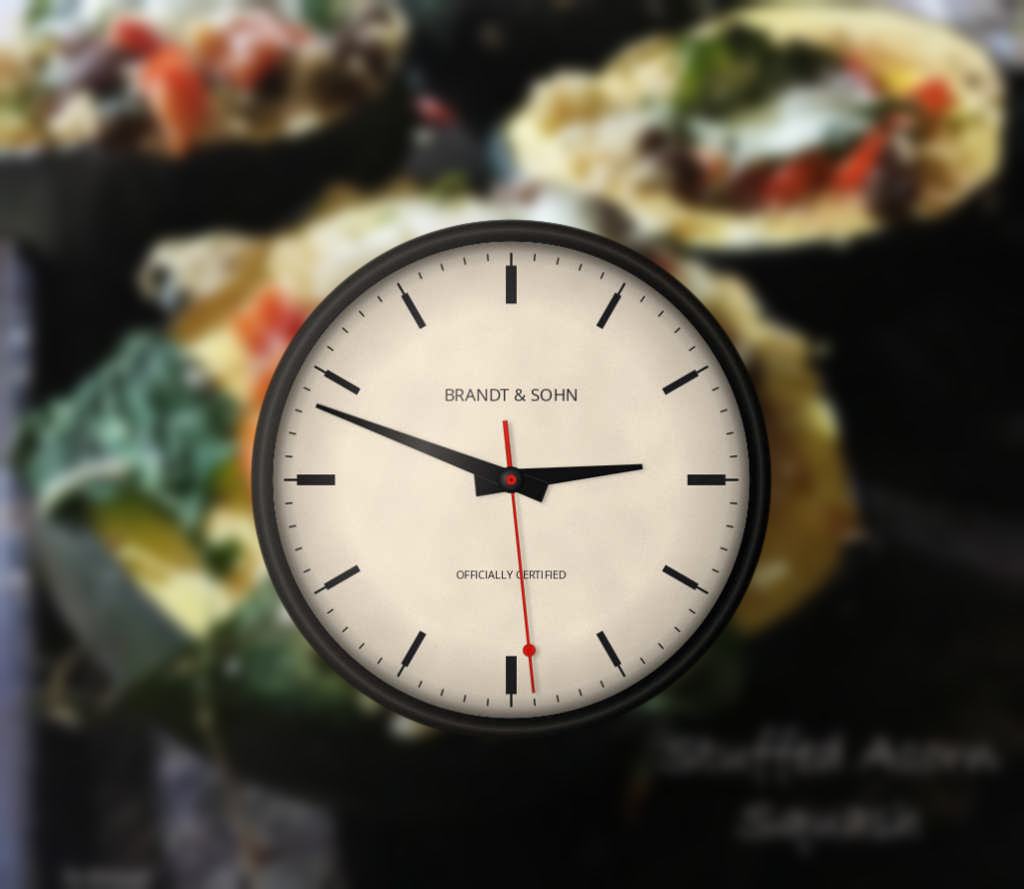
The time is 2 h 48 min 29 s
